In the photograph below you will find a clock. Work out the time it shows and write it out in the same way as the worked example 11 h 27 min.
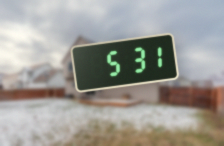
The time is 5 h 31 min
